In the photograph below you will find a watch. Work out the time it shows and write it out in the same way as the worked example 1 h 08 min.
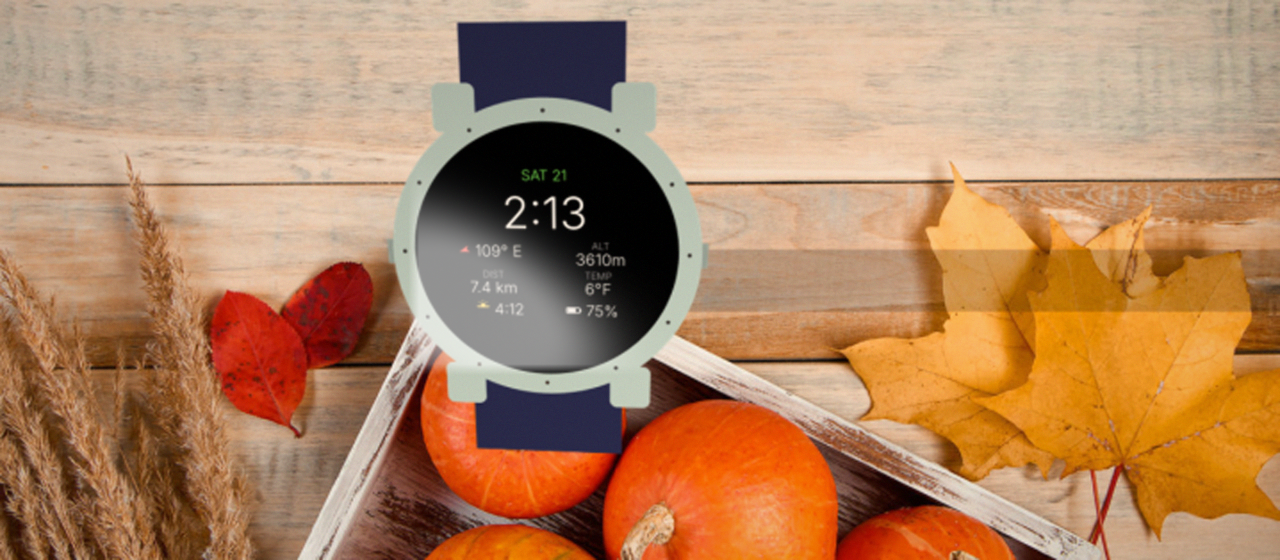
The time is 2 h 13 min
